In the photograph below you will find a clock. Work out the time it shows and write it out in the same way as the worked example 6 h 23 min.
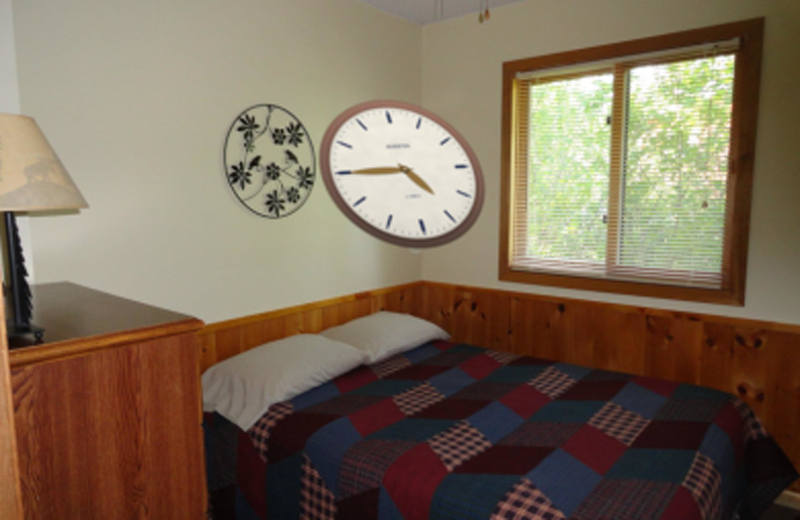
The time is 4 h 45 min
